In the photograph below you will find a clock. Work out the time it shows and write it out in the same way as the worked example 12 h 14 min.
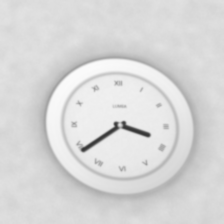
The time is 3 h 39 min
